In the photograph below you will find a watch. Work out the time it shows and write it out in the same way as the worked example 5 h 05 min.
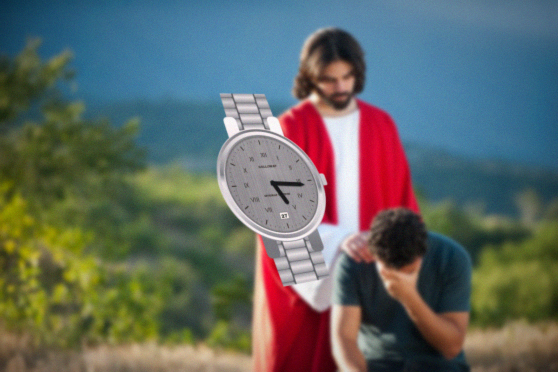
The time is 5 h 16 min
